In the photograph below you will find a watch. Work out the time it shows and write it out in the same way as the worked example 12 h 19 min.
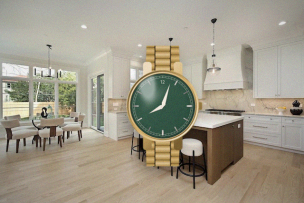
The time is 8 h 03 min
